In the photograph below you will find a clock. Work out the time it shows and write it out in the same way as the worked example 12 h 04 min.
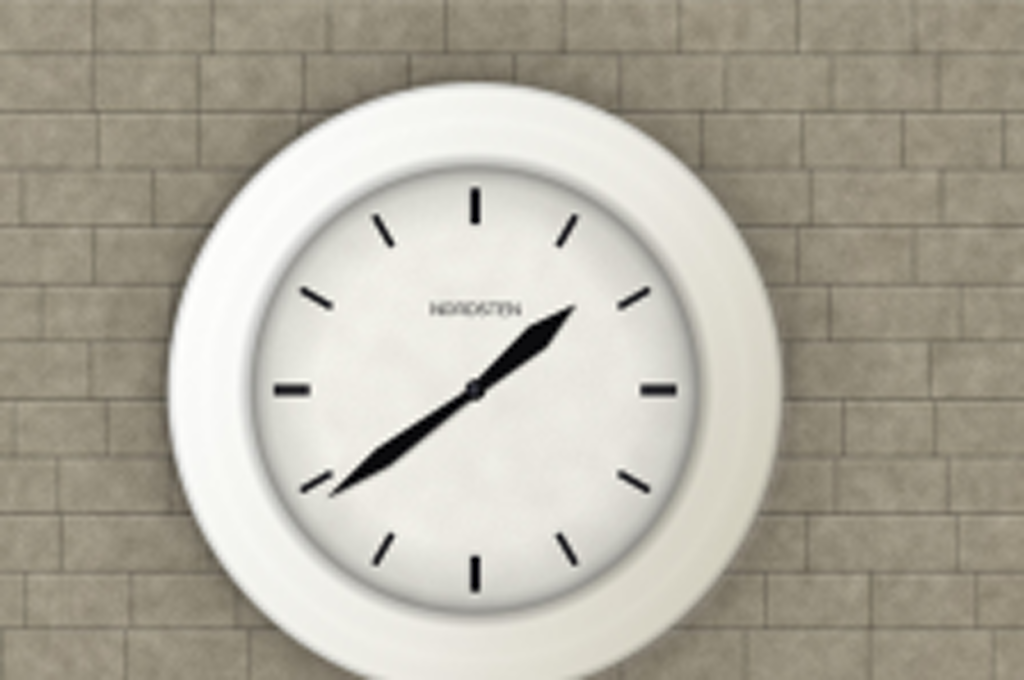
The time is 1 h 39 min
